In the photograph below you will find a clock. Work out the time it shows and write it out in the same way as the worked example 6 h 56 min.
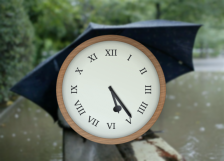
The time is 5 h 24 min
